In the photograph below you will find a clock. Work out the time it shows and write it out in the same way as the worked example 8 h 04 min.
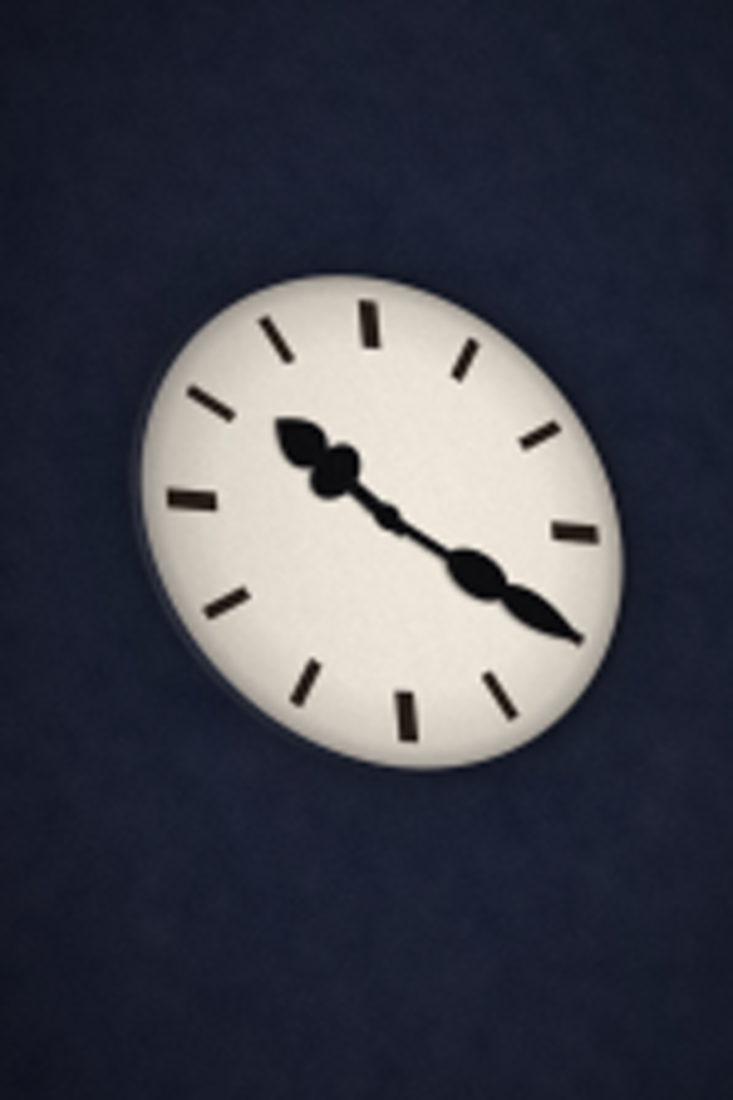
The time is 10 h 20 min
